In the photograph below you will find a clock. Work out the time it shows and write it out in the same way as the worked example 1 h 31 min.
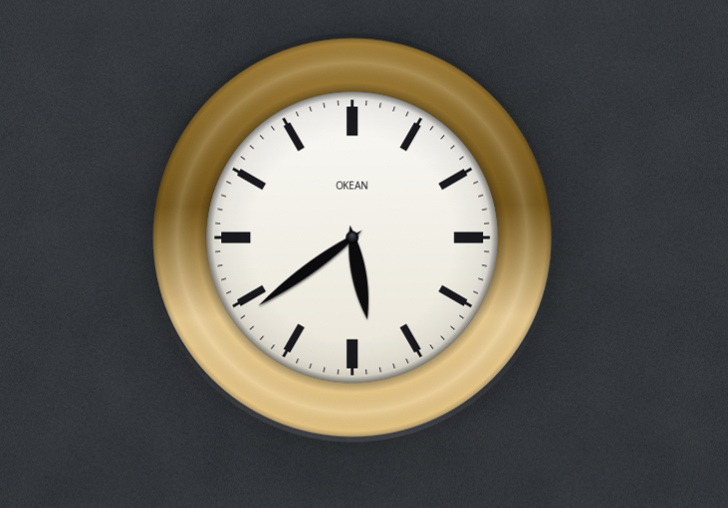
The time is 5 h 39 min
